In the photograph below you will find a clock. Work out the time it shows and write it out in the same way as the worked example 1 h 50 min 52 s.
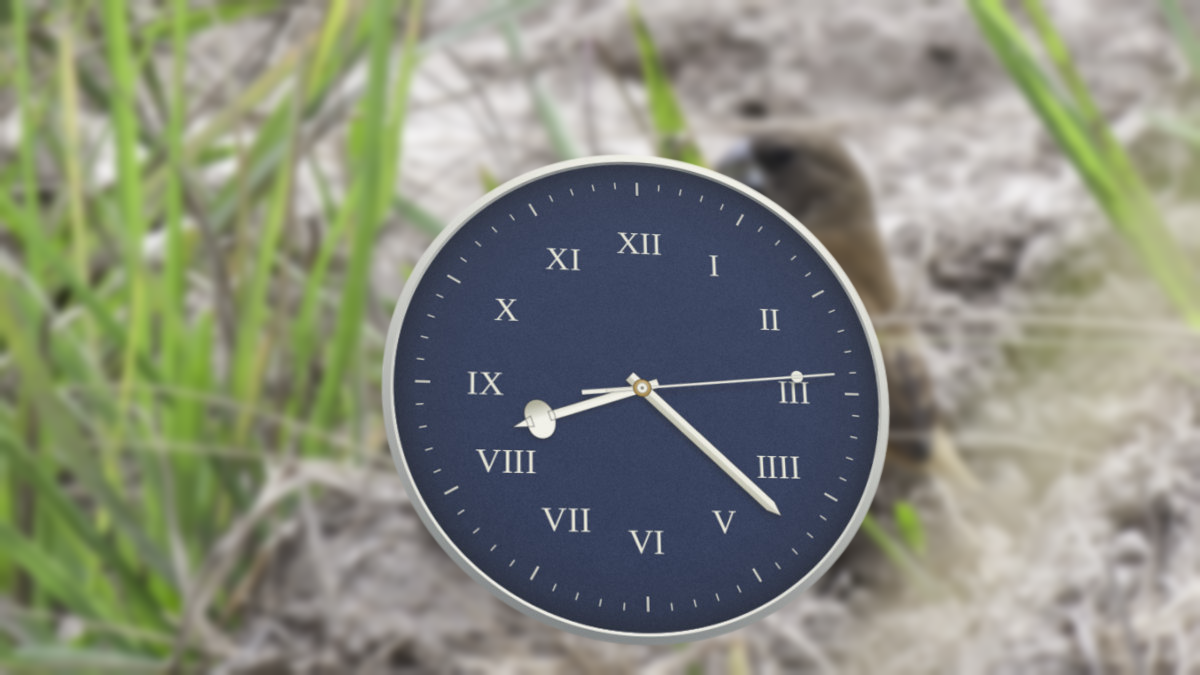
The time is 8 h 22 min 14 s
